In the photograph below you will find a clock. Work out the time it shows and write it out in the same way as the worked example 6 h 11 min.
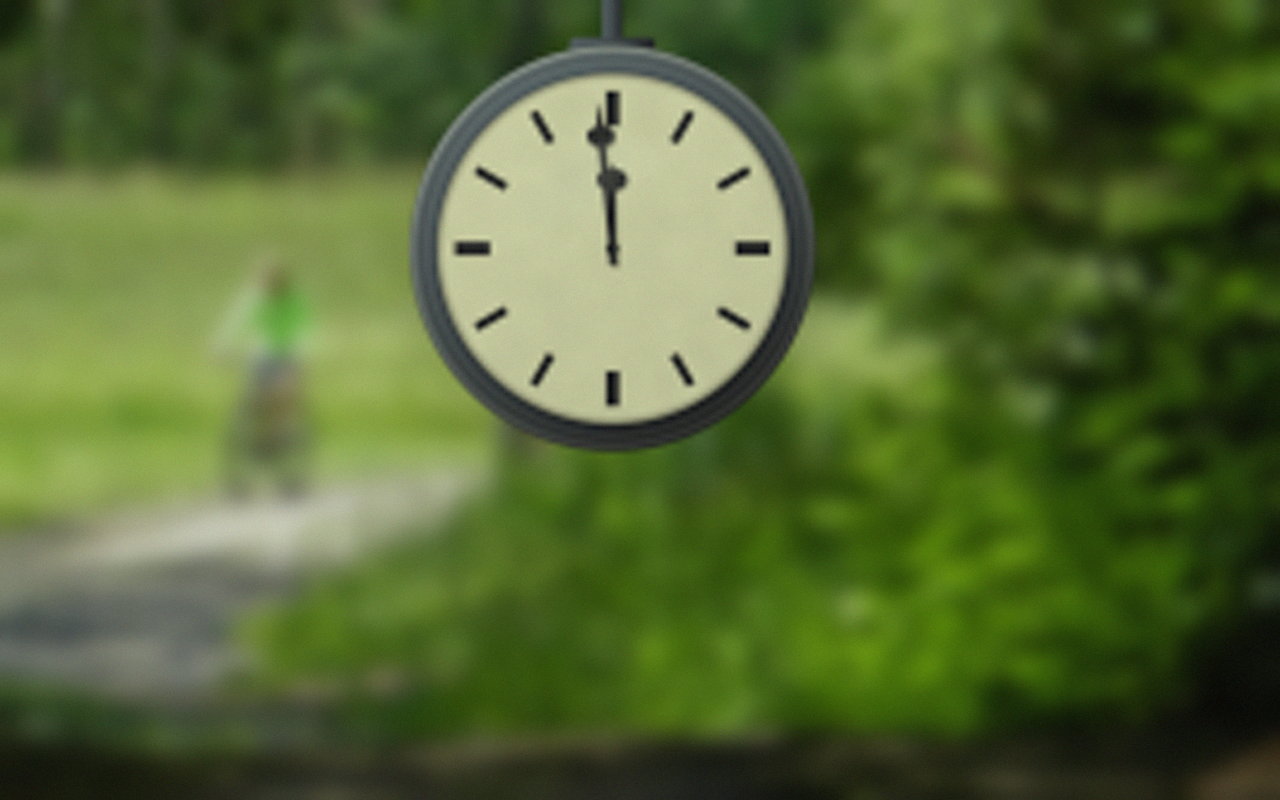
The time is 11 h 59 min
